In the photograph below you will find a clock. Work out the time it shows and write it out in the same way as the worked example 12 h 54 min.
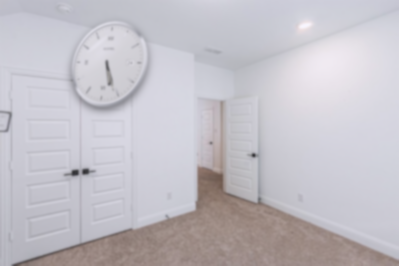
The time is 5 h 26 min
